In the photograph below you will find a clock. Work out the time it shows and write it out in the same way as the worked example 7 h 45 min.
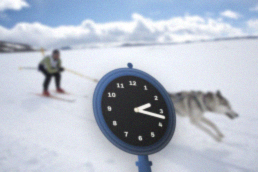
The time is 2 h 17 min
